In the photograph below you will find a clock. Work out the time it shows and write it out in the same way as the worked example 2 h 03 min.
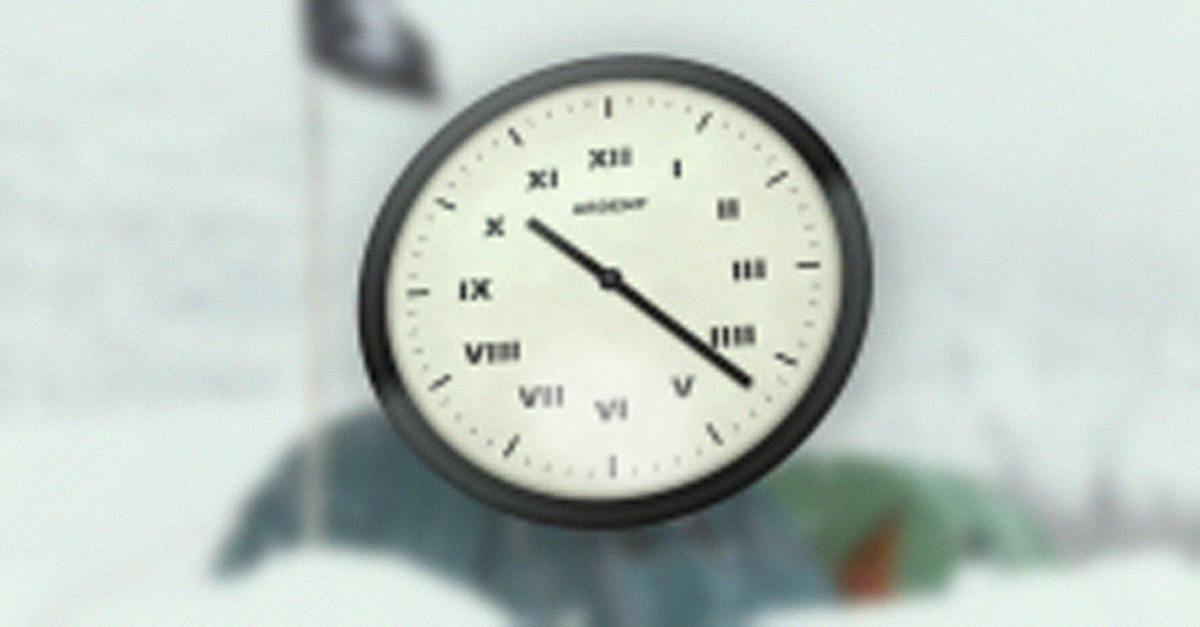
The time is 10 h 22 min
